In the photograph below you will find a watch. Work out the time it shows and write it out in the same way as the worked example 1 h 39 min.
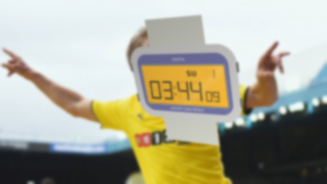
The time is 3 h 44 min
